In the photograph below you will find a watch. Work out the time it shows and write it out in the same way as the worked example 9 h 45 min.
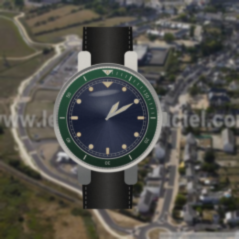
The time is 1 h 10 min
